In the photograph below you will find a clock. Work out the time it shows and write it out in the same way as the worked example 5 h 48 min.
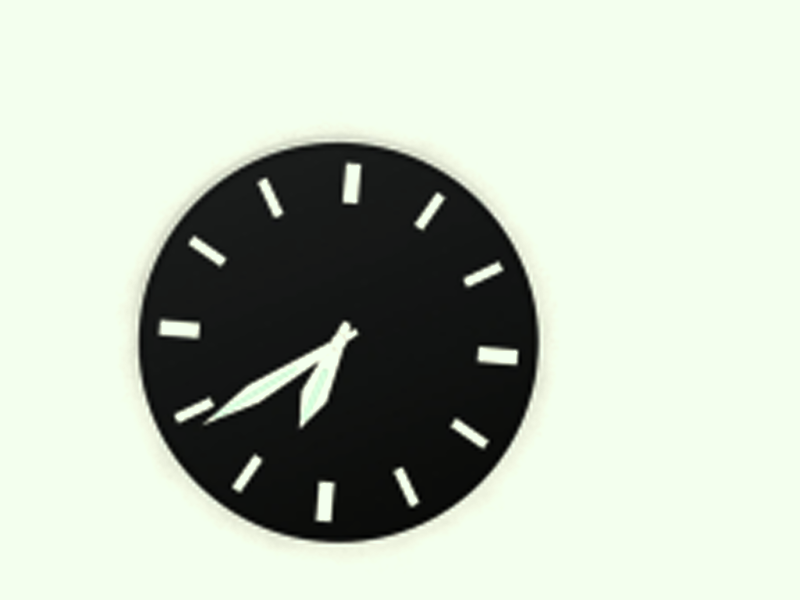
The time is 6 h 39 min
